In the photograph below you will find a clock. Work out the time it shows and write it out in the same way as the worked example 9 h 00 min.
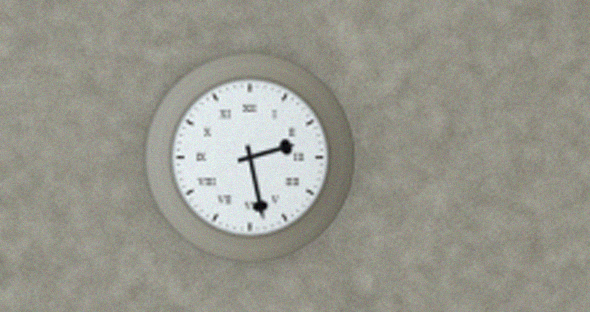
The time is 2 h 28 min
